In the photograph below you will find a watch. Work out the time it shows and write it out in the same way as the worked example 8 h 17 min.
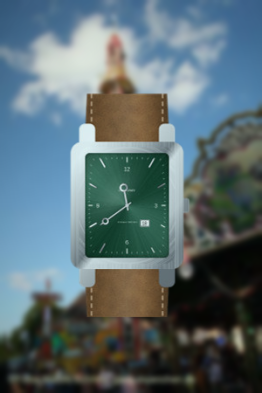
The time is 11 h 39 min
